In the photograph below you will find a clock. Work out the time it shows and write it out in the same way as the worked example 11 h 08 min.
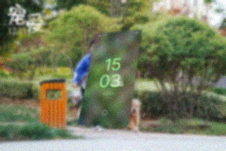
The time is 15 h 03 min
